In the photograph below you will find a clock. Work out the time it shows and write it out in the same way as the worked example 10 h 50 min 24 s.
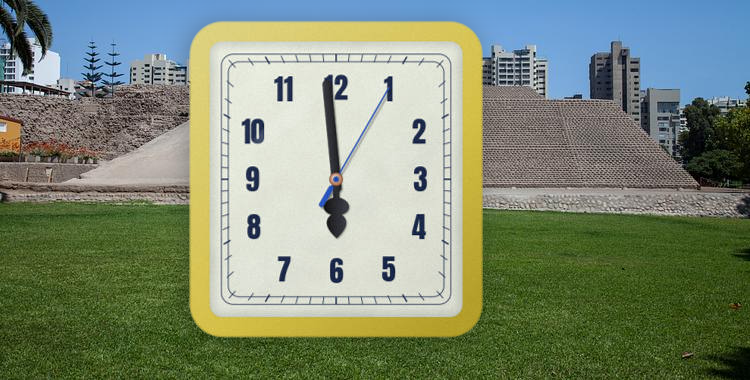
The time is 5 h 59 min 05 s
